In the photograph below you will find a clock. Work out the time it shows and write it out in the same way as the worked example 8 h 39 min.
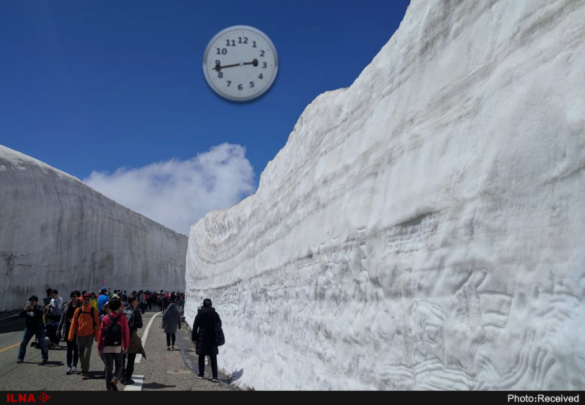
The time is 2 h 43 min
